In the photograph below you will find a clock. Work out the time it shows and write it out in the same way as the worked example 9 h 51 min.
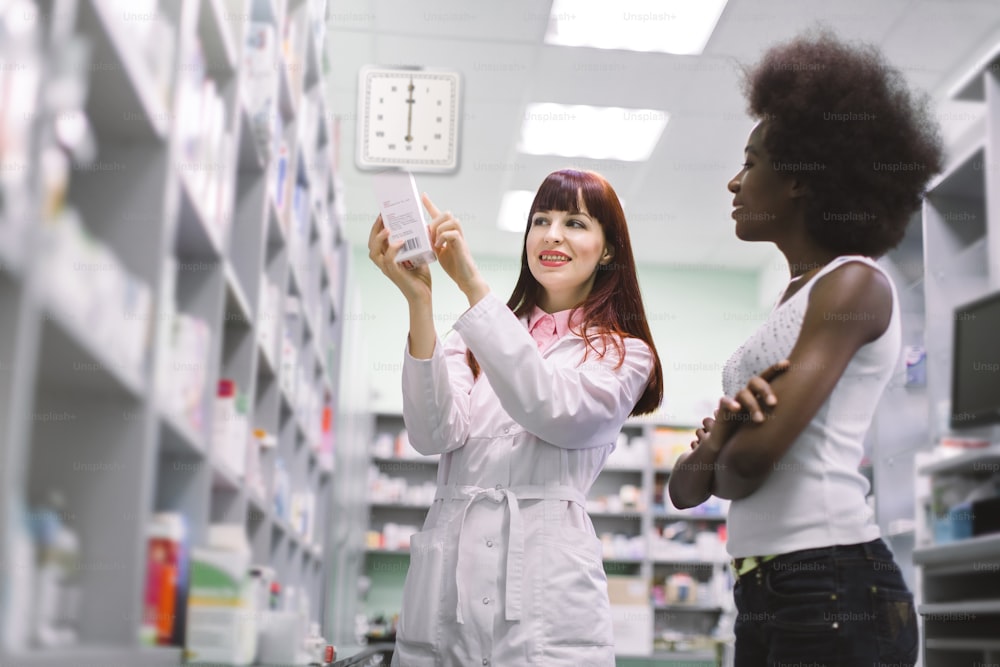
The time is 6 h 00 min
